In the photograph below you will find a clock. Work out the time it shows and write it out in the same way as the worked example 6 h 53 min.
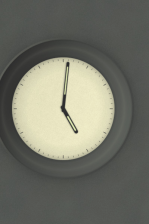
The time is 5 h 01 min
